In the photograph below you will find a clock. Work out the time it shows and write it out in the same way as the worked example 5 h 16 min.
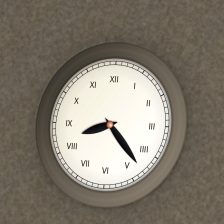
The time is 8 h 23 min
